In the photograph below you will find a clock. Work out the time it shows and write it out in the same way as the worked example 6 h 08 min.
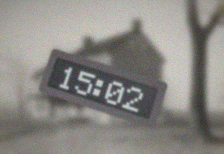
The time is 15 h 02 min
